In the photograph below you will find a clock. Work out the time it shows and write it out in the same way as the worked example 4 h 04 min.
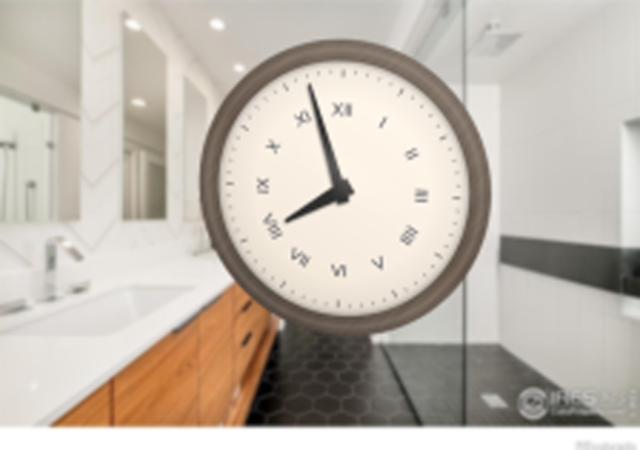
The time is 7 h 57 min
